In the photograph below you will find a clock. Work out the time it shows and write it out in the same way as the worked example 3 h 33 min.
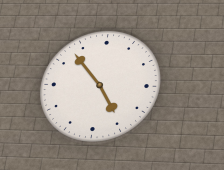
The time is 4 h 53 min
